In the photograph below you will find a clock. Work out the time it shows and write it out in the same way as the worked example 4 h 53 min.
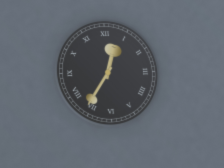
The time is 12 h 36 min
